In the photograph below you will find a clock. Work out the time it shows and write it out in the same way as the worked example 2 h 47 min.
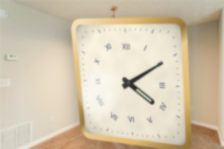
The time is 4 h 10 min
